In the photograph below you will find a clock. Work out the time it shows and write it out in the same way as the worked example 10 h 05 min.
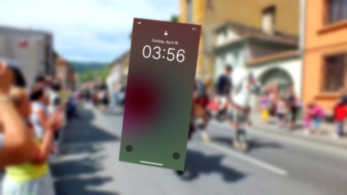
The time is 3 h 56 min
